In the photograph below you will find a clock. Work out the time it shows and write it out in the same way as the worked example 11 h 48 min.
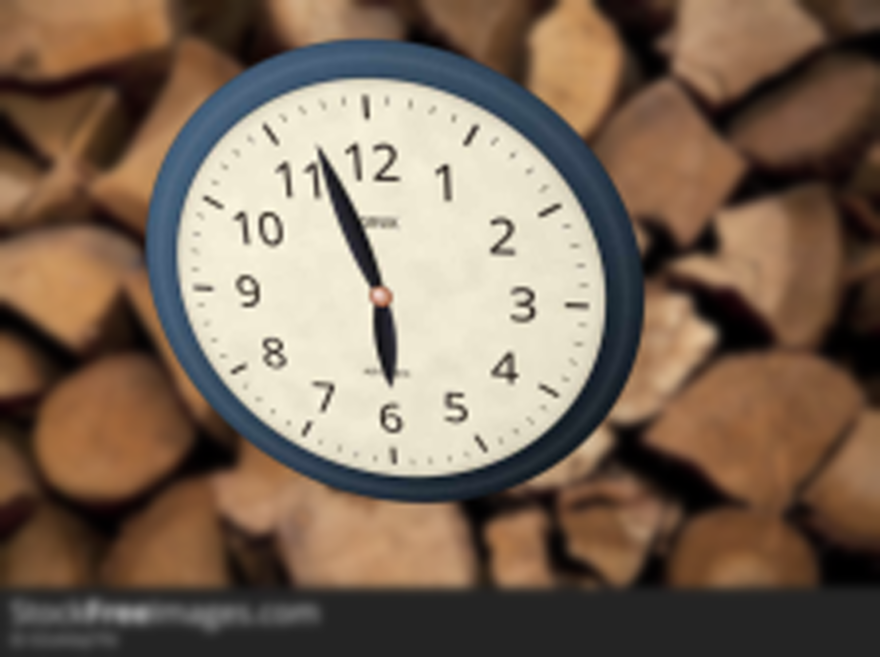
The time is 5 h 57 min
